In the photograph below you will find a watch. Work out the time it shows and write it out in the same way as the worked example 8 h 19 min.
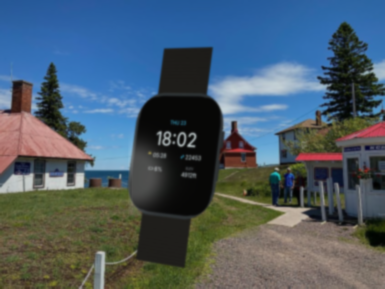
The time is 18 h 02 min
